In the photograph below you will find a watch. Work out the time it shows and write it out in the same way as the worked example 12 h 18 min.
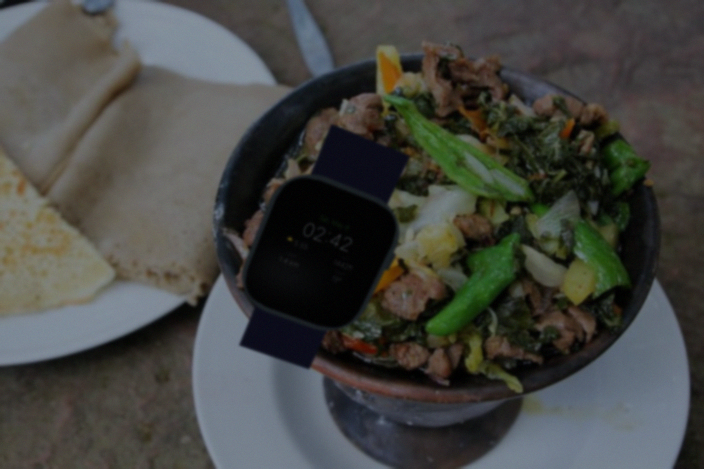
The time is 2 h 42 min
